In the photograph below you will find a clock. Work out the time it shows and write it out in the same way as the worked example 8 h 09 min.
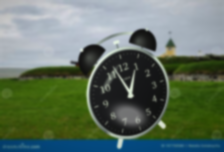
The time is 12 h 57 min
